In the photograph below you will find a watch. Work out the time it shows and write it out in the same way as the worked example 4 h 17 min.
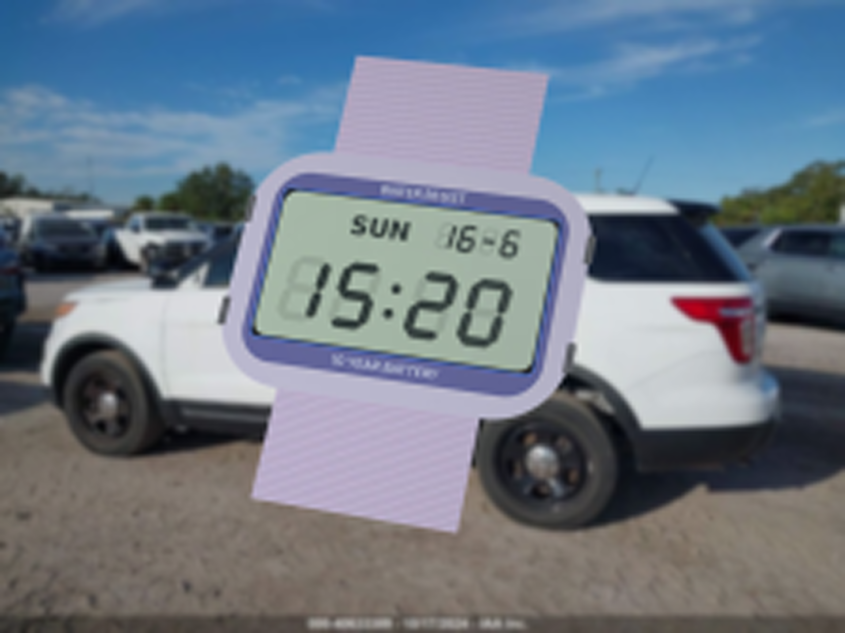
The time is 15 h 20 min
